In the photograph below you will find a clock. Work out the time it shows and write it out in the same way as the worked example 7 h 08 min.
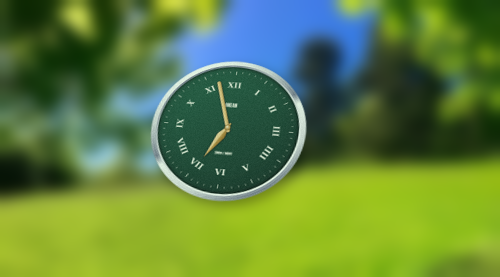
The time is 6 h 57 min
